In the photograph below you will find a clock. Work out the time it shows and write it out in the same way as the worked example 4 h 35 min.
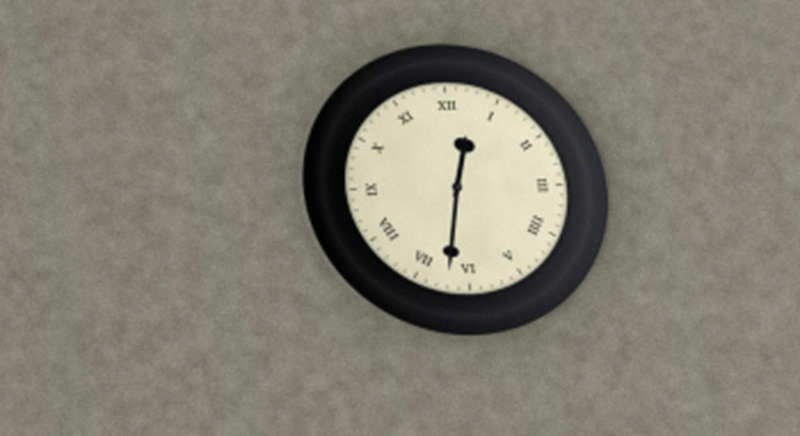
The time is 12 h 32 min
